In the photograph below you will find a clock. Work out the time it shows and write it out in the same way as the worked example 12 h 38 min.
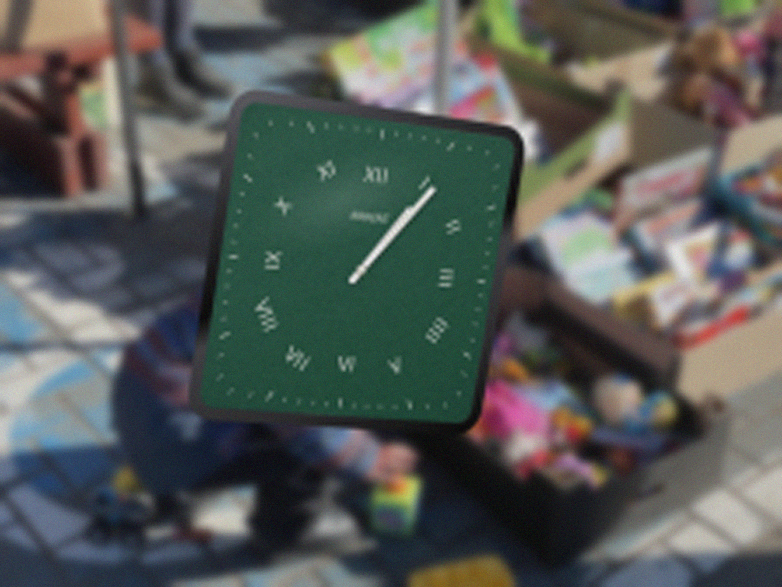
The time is 1 h 06 min
